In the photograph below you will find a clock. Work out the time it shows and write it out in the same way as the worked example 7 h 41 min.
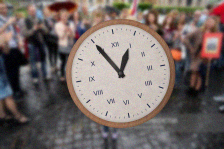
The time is 12 h 55 min
